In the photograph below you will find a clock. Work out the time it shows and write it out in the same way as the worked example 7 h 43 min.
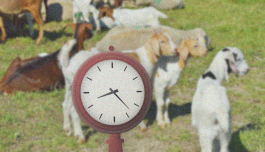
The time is 8 h 23 min
